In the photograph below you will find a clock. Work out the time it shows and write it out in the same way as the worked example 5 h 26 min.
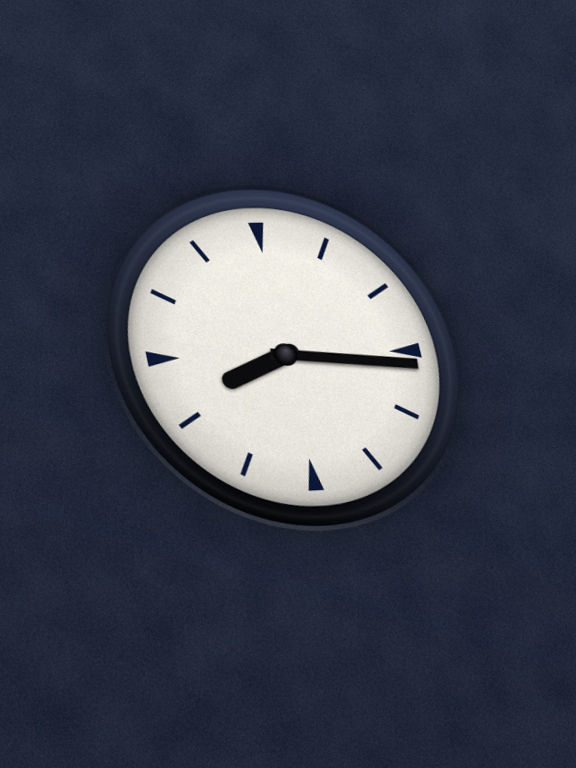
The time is 8 h 16 min
